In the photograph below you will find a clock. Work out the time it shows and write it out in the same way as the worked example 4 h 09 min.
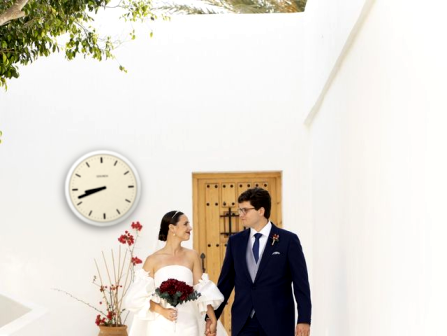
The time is 8 h 42 min
